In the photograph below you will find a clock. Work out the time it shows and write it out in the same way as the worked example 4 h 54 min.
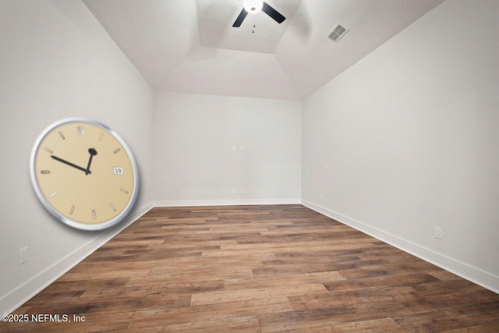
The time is 12 h 49 min
